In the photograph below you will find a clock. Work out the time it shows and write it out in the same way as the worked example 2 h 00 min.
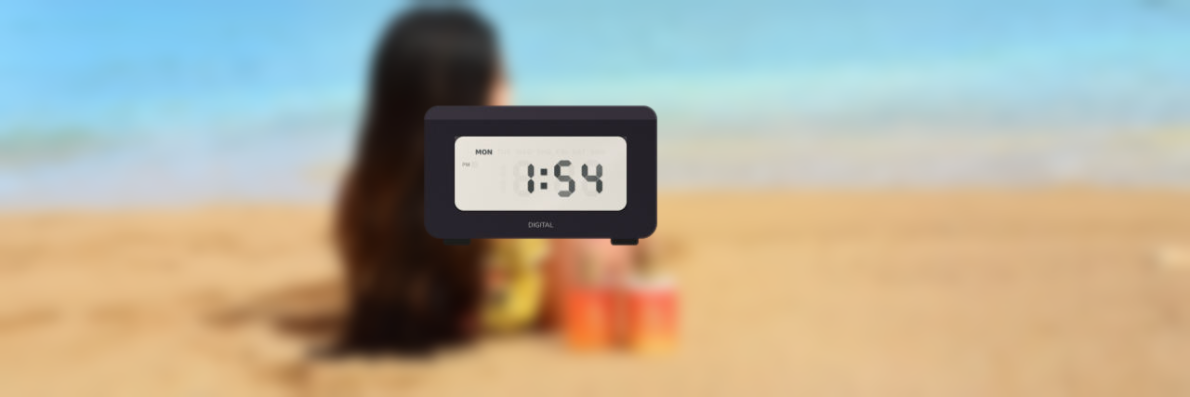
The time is 1 h 54 min
